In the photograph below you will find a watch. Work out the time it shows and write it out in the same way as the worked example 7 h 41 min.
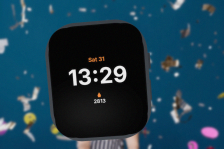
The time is 13 h 29 min
